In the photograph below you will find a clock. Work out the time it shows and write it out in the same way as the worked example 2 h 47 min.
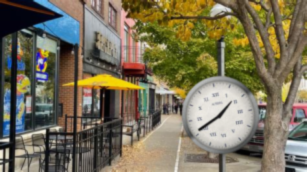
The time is 1 h 41 min
